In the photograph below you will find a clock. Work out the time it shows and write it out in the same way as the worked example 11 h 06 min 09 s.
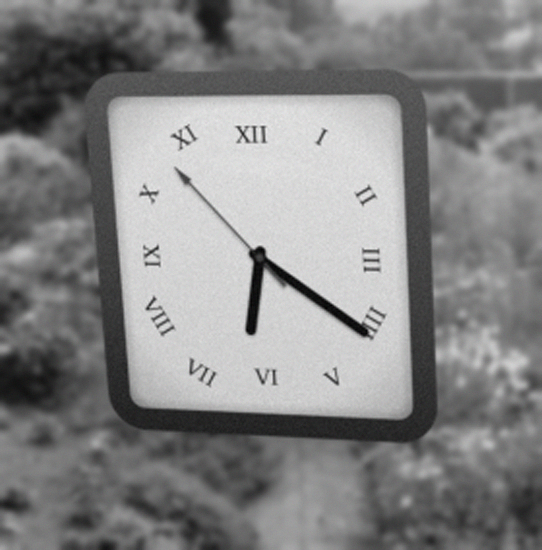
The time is 6 h 20 min 53 s
